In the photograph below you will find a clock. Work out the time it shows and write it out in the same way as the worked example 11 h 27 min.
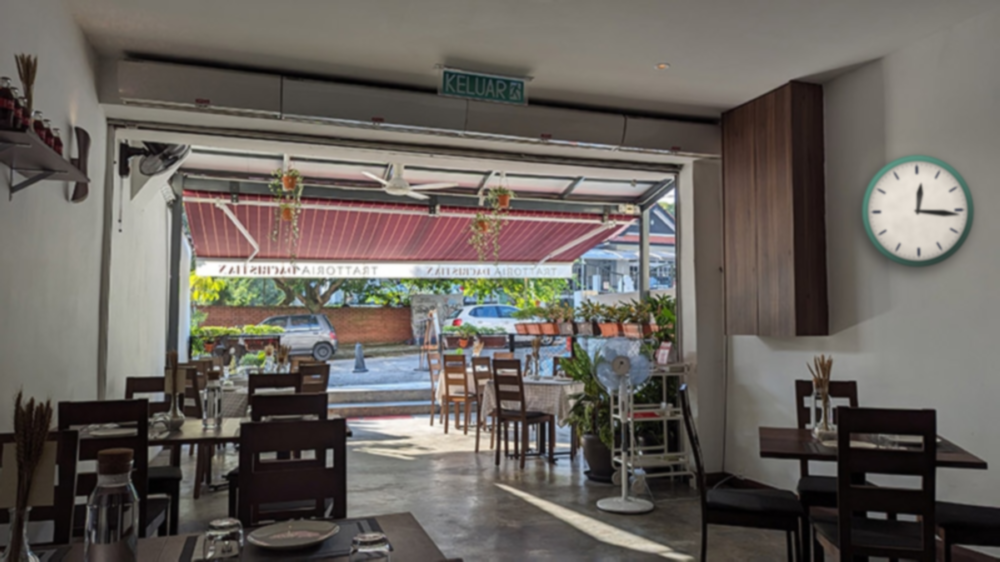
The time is 12 h 16 min
